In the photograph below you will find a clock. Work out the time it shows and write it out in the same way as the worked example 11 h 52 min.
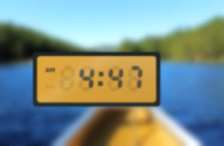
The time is 4 h 47 min
